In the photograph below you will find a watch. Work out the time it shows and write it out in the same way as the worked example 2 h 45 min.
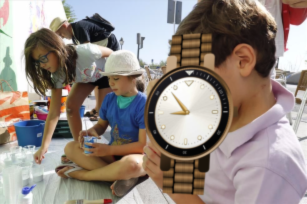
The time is 8 h 53 min
